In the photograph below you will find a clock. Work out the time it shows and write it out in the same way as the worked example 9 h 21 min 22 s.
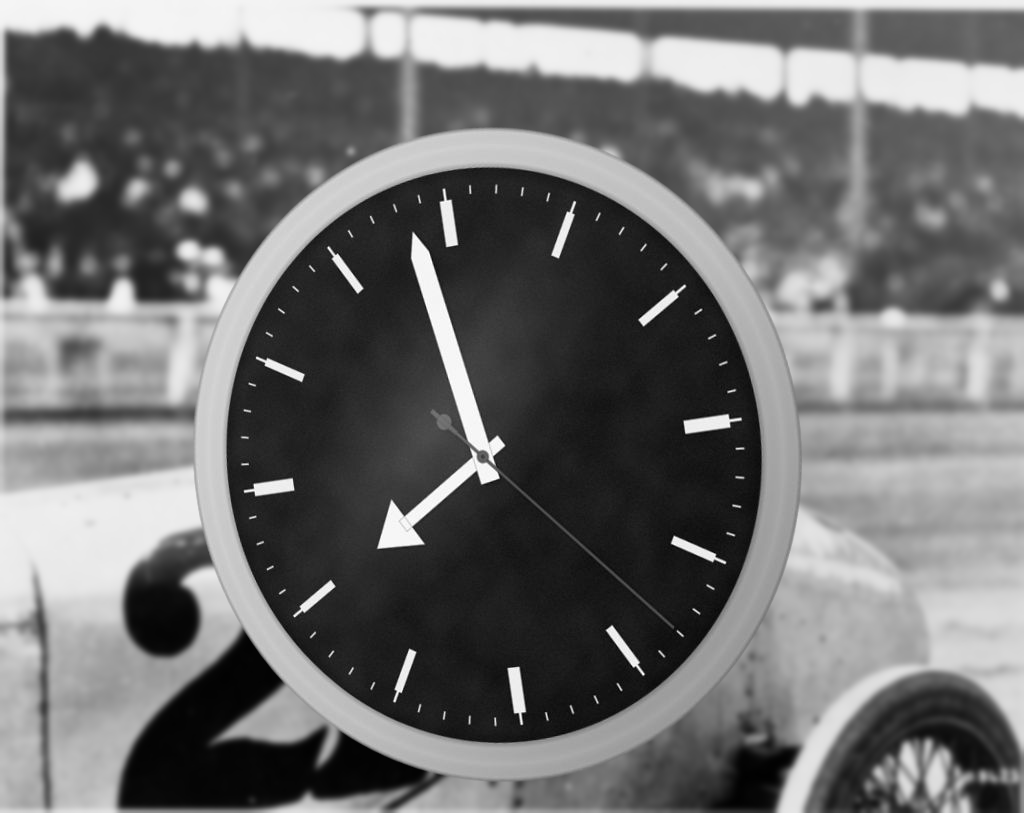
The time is 7 h 58 min 23 s
